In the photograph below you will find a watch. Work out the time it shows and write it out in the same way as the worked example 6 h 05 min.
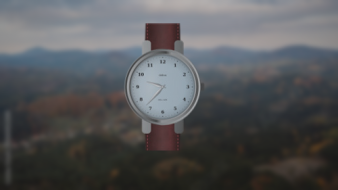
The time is 9 h 37 min
